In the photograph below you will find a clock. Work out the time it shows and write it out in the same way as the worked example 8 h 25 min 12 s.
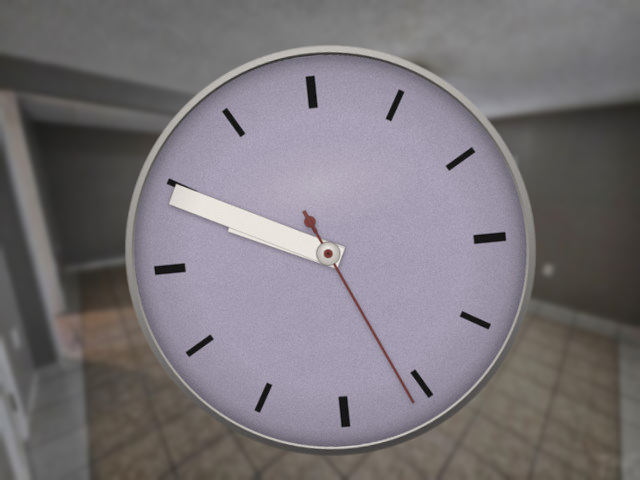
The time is 9 h 49 min 26 s
